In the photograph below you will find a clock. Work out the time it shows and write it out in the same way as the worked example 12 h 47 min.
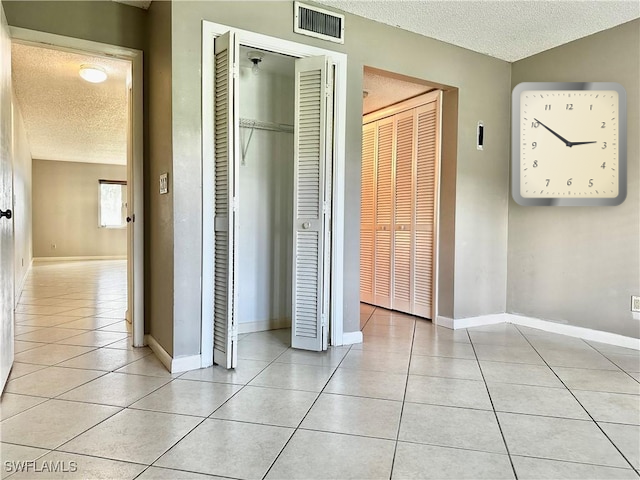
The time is 2 h 51 min
